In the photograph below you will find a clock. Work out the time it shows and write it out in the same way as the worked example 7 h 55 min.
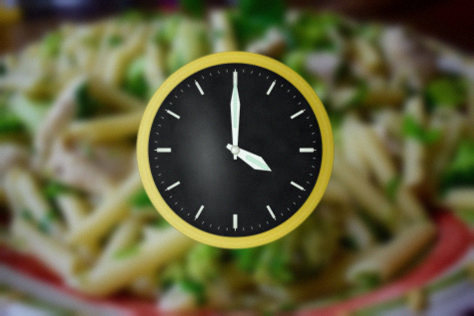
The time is 4 h 00 min
